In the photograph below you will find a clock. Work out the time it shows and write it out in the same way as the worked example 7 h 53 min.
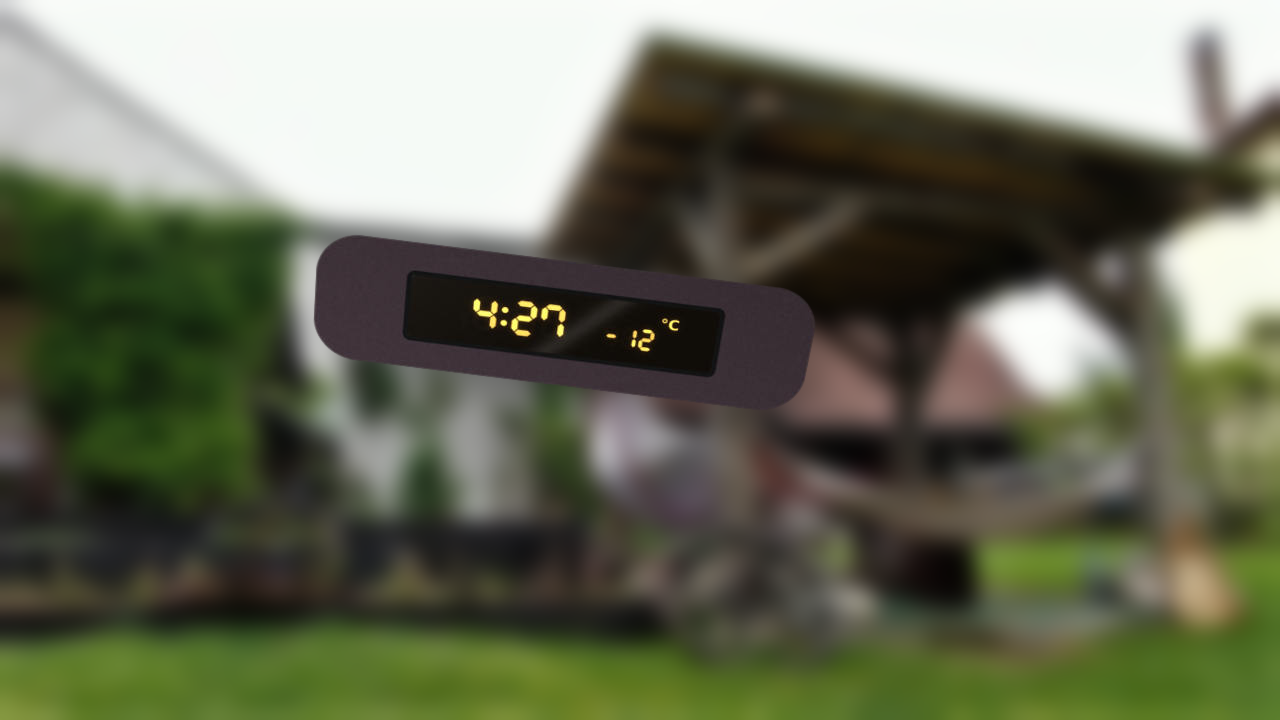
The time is 4 h 27 min
